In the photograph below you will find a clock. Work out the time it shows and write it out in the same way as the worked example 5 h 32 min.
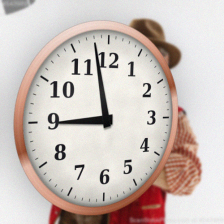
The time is 8 h 58 min
